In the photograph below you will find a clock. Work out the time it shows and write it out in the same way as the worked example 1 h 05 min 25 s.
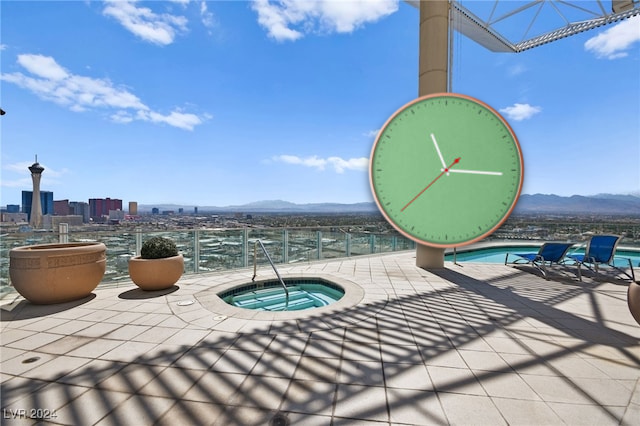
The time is 11 h 15 min 38 s
